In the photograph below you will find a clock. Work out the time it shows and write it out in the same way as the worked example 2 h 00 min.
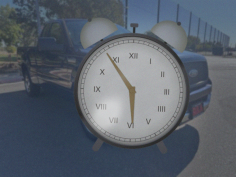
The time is 5 h 54 min
